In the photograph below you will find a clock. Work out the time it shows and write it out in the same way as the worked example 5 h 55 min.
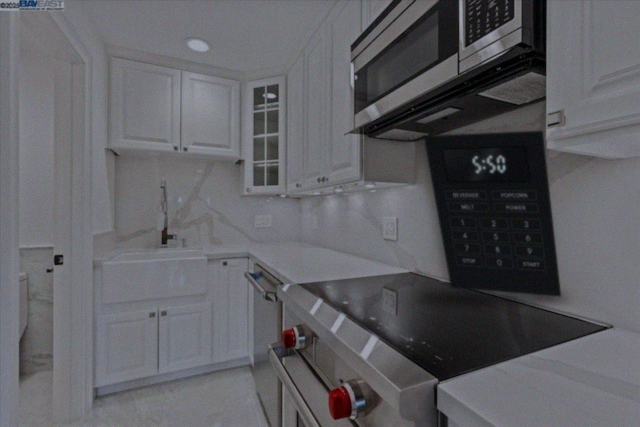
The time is 5 h 50 min
